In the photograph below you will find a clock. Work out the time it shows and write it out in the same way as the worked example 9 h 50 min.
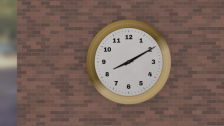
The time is 8 h 10 min
